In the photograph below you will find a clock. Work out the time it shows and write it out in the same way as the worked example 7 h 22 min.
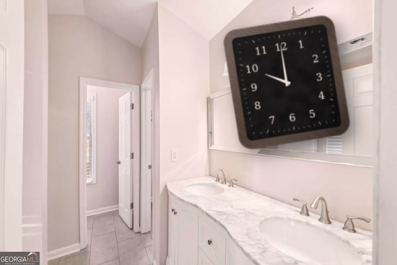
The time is 10 h 00 min
